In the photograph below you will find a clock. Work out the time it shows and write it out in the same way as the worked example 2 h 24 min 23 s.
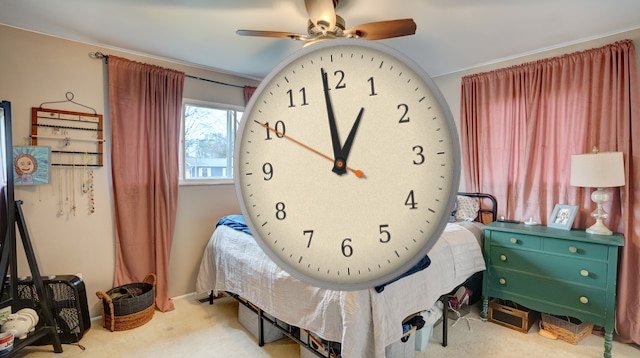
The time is 12 h 58 min 50 s
